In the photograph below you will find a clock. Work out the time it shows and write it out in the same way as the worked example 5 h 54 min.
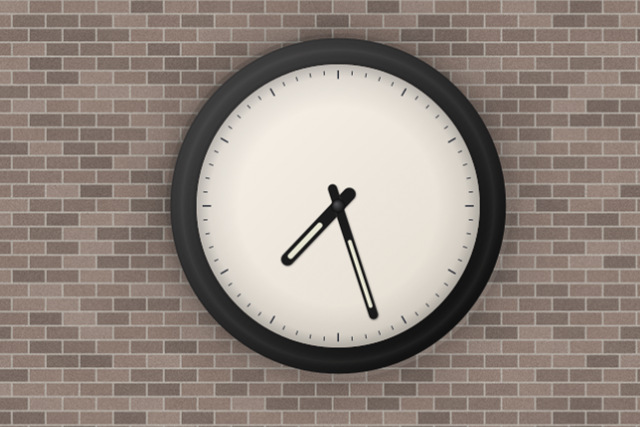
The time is 7 h 27 min
